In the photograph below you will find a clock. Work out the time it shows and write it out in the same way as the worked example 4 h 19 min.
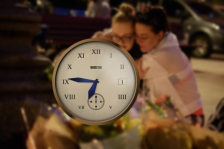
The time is 6 h 46 min
